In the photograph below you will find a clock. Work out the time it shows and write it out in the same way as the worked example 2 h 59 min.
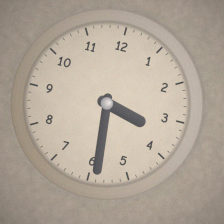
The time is 3 h 29 min
